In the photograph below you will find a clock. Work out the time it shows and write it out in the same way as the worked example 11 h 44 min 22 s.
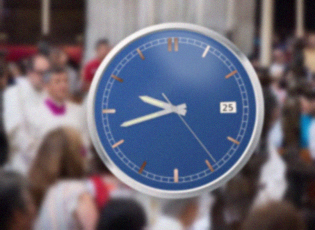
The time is 9 h 42 min 24 s
